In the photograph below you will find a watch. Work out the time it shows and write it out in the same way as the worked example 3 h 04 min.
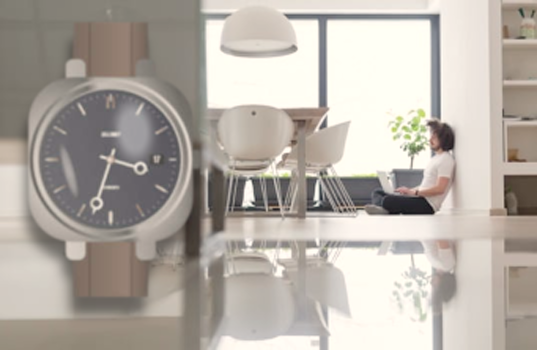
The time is 3 h 33 min
